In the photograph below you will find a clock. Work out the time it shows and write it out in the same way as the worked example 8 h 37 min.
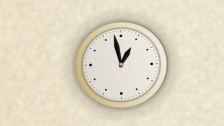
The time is 12 h 58 min
